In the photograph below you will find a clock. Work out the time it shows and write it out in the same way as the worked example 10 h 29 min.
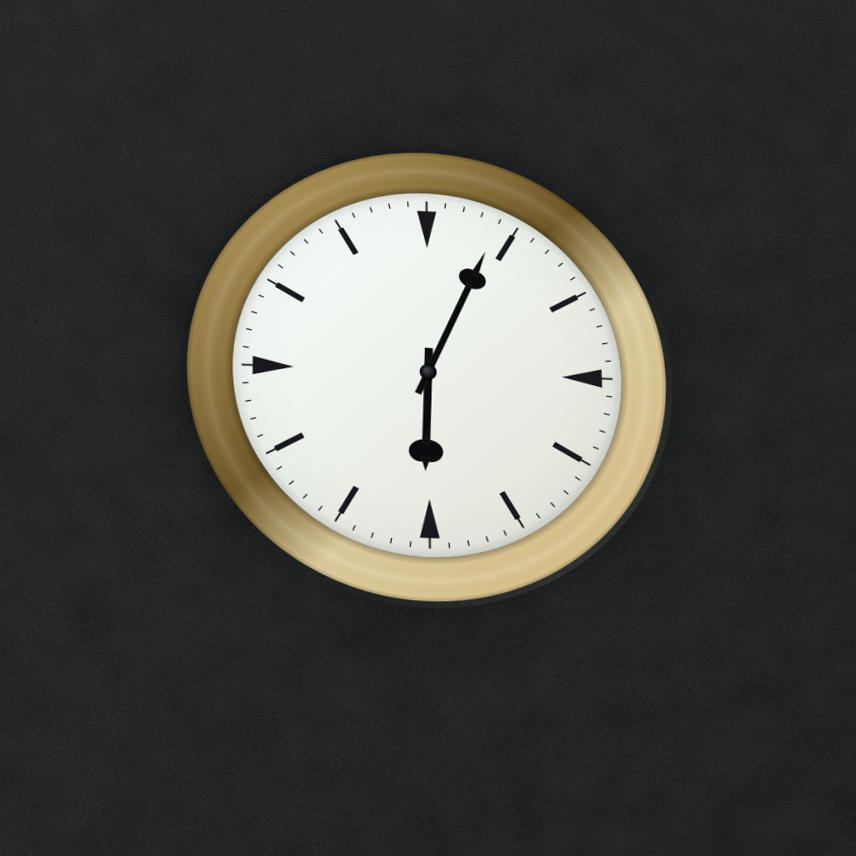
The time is 6 h 04 min
